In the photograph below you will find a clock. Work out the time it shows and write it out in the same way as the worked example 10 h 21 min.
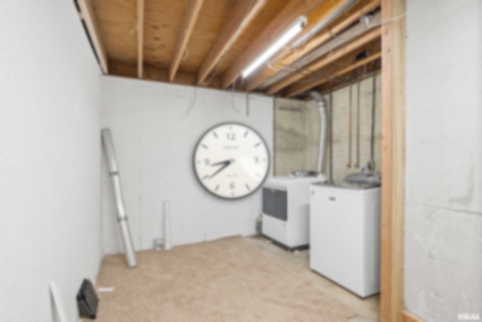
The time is 8 h 39 min
